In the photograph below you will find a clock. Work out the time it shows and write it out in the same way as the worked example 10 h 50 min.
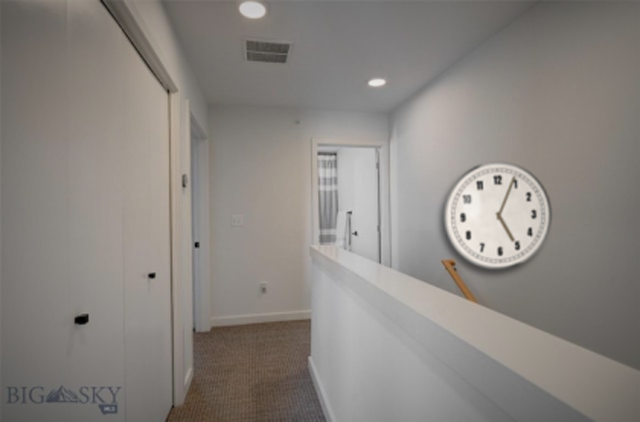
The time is 5 h 04 min
